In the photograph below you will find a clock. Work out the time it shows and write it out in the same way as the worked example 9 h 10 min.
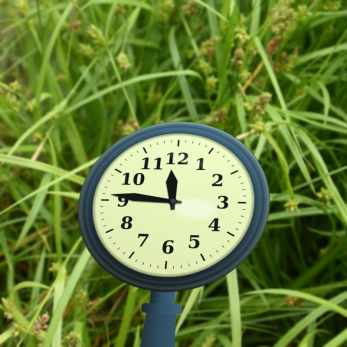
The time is 11 h 46 min
